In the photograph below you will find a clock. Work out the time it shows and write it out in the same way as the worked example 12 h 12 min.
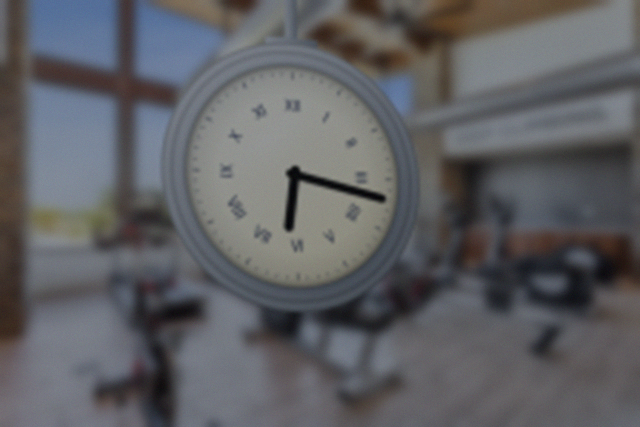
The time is 6 h 17 min
